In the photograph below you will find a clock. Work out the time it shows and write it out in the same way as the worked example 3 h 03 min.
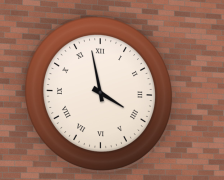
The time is 3 h 58 min
